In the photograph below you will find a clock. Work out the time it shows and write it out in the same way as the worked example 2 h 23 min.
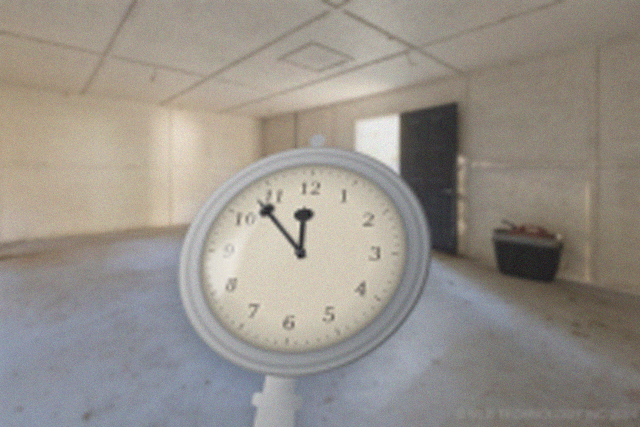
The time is 11 h 53 min
